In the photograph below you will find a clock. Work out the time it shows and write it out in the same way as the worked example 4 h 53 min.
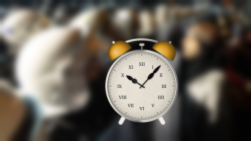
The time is 10 h 07 min
